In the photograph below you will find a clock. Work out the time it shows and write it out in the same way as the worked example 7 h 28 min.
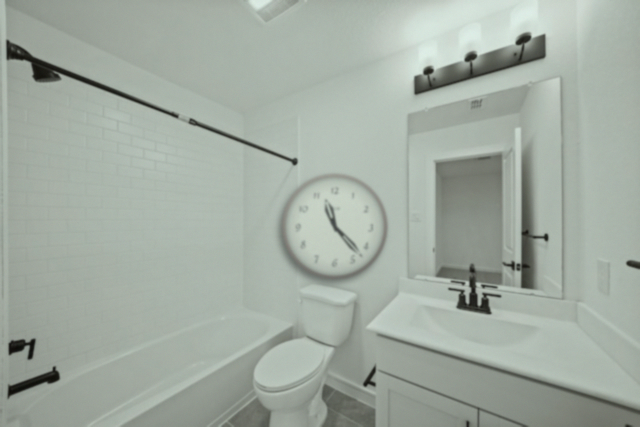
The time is 11 h 23 min
